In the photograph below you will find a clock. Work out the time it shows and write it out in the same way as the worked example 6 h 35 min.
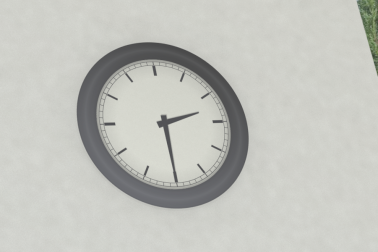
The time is 2 h 30 min
